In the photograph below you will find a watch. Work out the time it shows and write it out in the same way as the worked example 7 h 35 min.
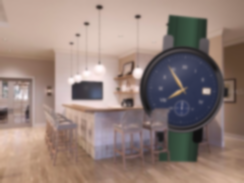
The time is 7 h 54 min
